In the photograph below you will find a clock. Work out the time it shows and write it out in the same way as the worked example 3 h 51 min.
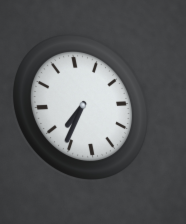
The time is 7 h 36 min
